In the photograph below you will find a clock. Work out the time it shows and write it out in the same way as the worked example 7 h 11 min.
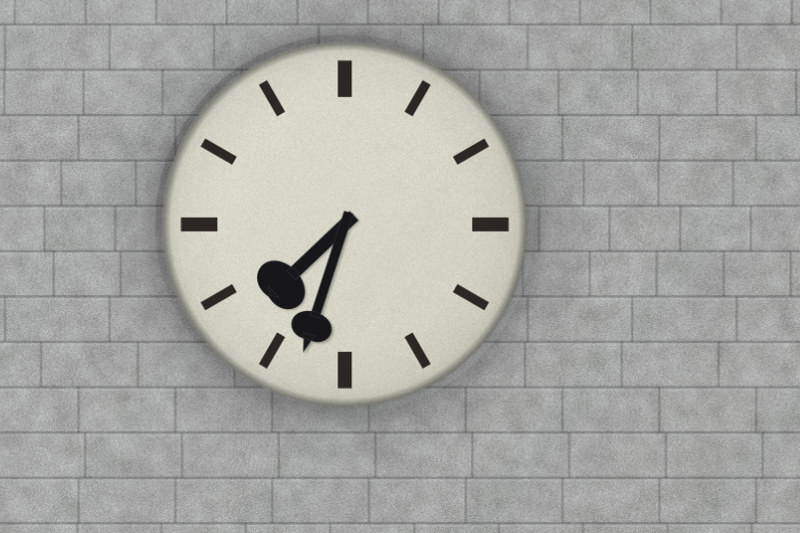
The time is 7 h 33 min
